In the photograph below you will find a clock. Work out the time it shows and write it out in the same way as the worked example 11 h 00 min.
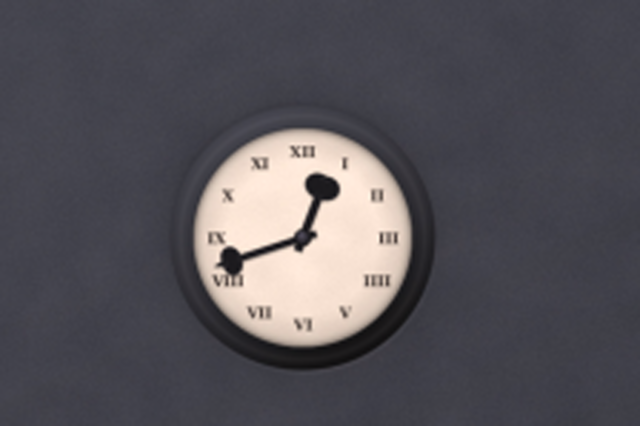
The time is 12 h 42 min
